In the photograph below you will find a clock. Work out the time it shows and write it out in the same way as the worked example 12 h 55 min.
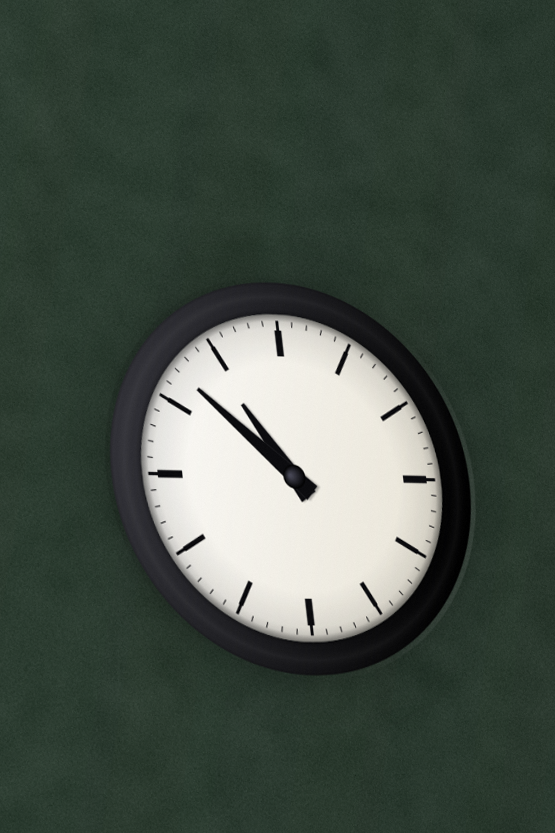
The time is 10 h 52 min
